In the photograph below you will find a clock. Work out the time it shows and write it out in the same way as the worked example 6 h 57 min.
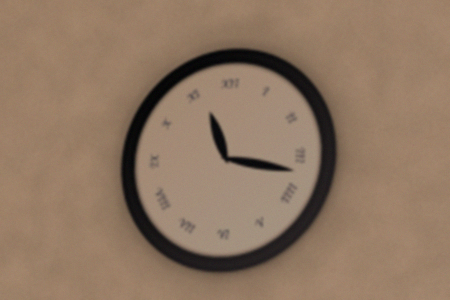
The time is 11 h 17 min
